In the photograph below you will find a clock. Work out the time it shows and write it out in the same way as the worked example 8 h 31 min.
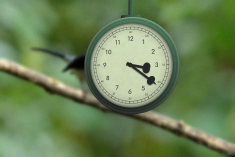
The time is 3 h 21 min
